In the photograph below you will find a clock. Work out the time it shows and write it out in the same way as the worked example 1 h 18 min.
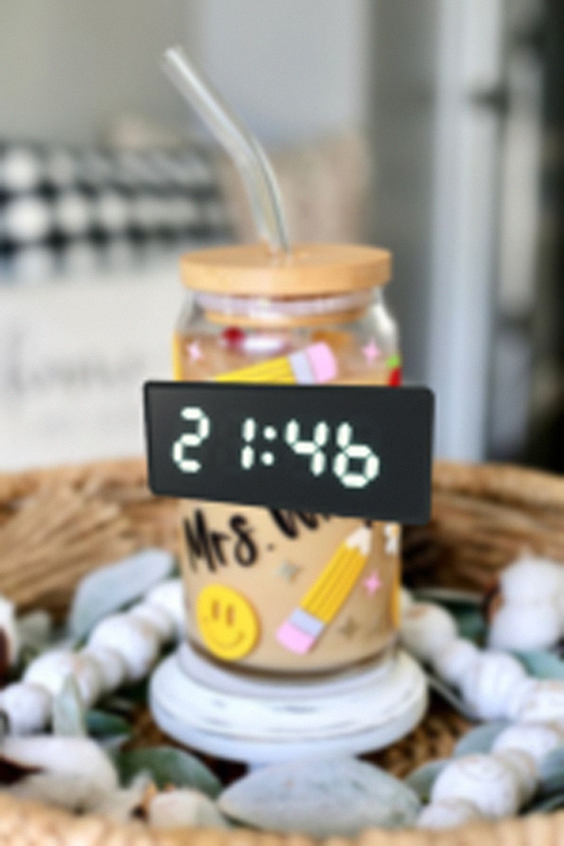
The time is 21 h 46 min
